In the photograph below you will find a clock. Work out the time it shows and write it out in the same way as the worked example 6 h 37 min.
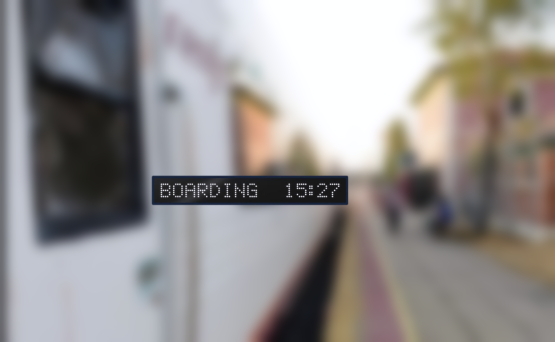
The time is 15 h 27 min
